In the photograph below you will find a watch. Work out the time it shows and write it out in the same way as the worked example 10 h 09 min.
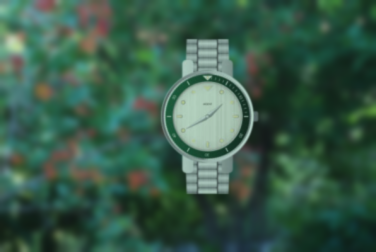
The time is 1 h 40 min
